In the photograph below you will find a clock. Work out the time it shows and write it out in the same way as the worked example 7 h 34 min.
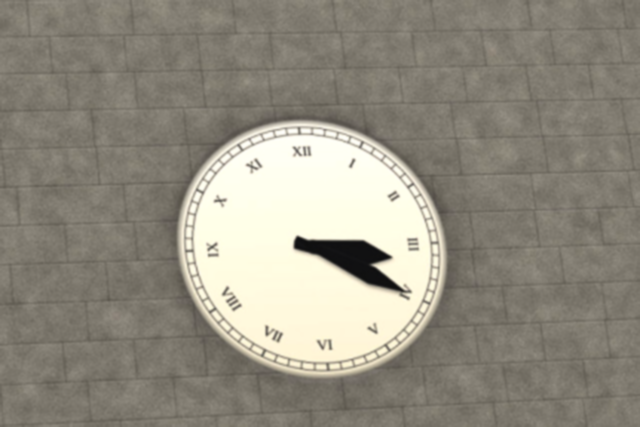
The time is 3 h 20 min
